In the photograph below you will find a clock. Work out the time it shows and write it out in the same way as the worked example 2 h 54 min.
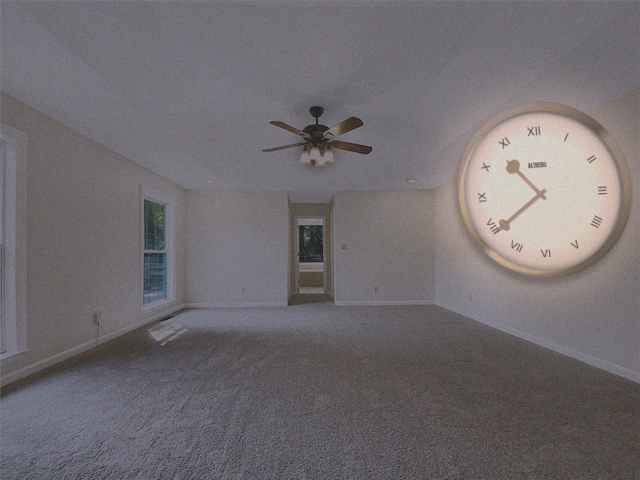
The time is 10 h 39 min
